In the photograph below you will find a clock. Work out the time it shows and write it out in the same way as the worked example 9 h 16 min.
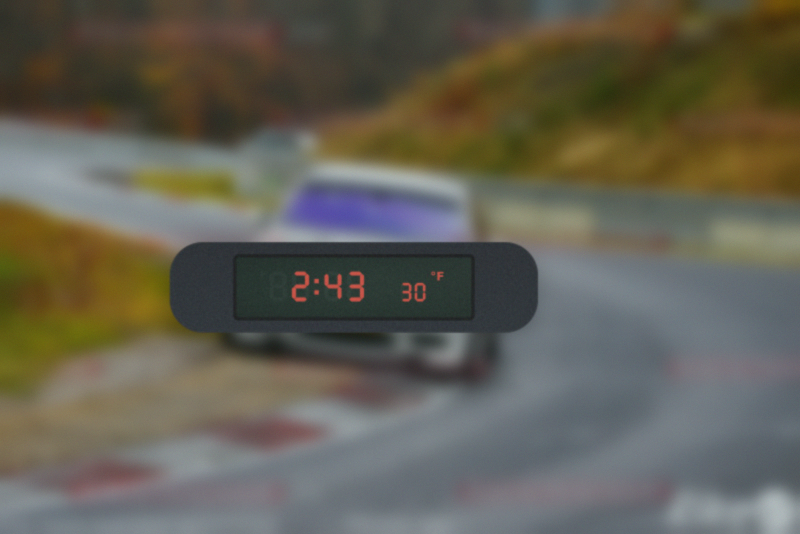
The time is 2 h 43 min
